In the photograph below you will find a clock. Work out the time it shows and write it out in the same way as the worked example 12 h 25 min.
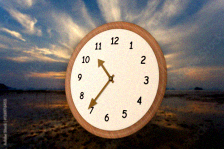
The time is 10 h 36 min
